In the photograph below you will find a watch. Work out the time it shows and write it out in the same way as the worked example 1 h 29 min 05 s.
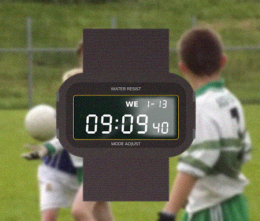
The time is 9 h 09 min 40 s
